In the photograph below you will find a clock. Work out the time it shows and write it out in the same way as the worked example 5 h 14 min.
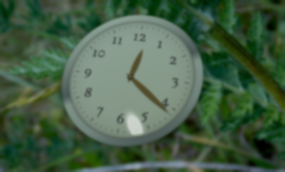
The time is 12 h 21 min
